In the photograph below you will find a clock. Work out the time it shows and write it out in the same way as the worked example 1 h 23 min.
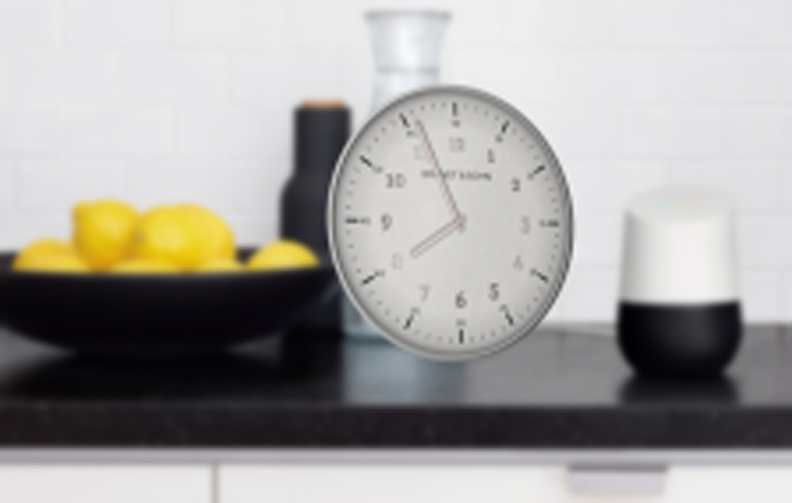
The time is 7 h 56 min
